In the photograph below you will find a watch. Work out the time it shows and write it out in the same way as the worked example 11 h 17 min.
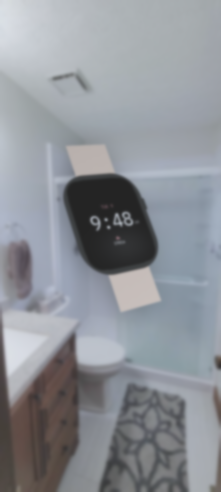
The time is 9 h 48 min
